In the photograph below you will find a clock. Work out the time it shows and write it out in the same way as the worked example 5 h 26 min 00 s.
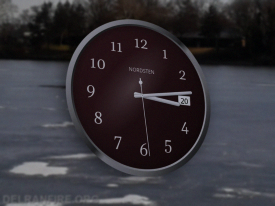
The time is 3 h 13 min 29 s
